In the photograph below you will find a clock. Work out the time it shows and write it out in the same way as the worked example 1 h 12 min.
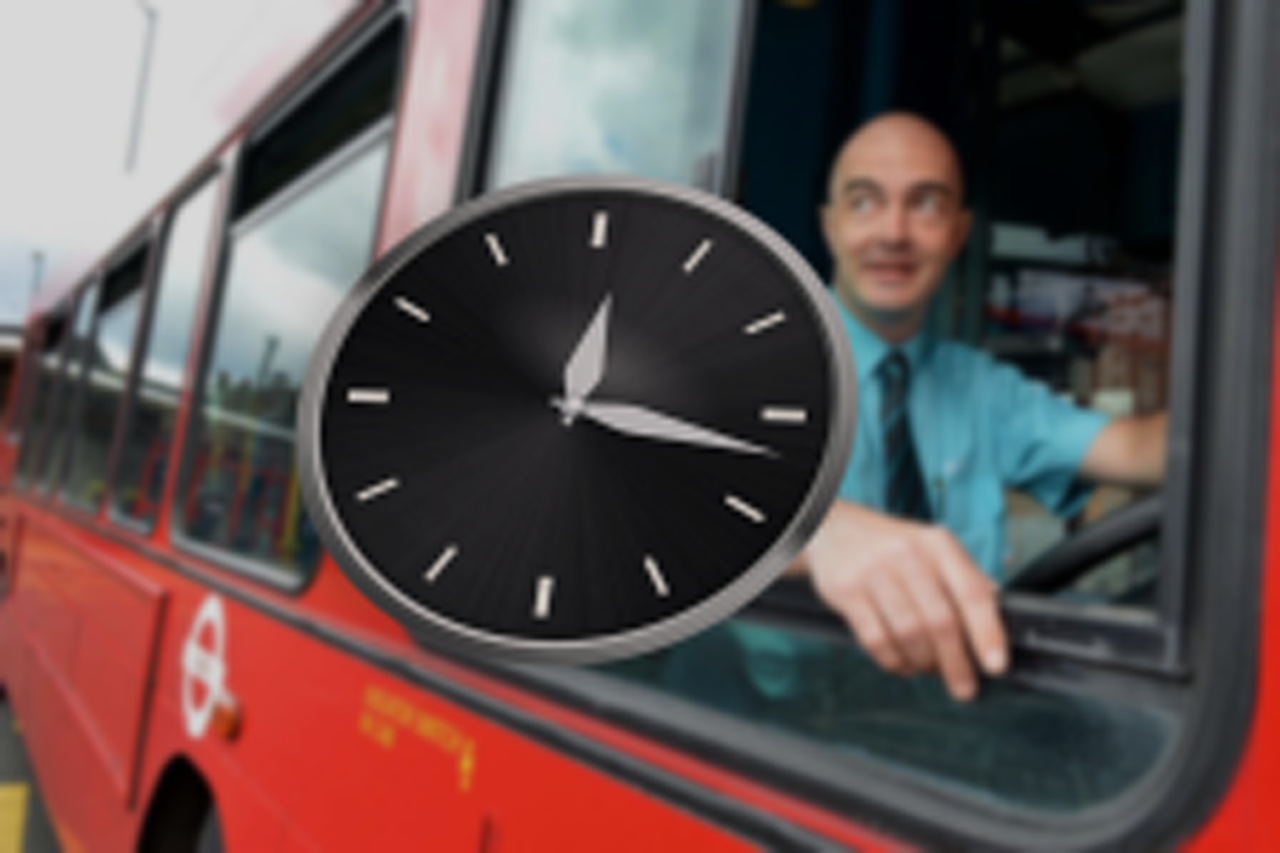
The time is 12 h 17 min
